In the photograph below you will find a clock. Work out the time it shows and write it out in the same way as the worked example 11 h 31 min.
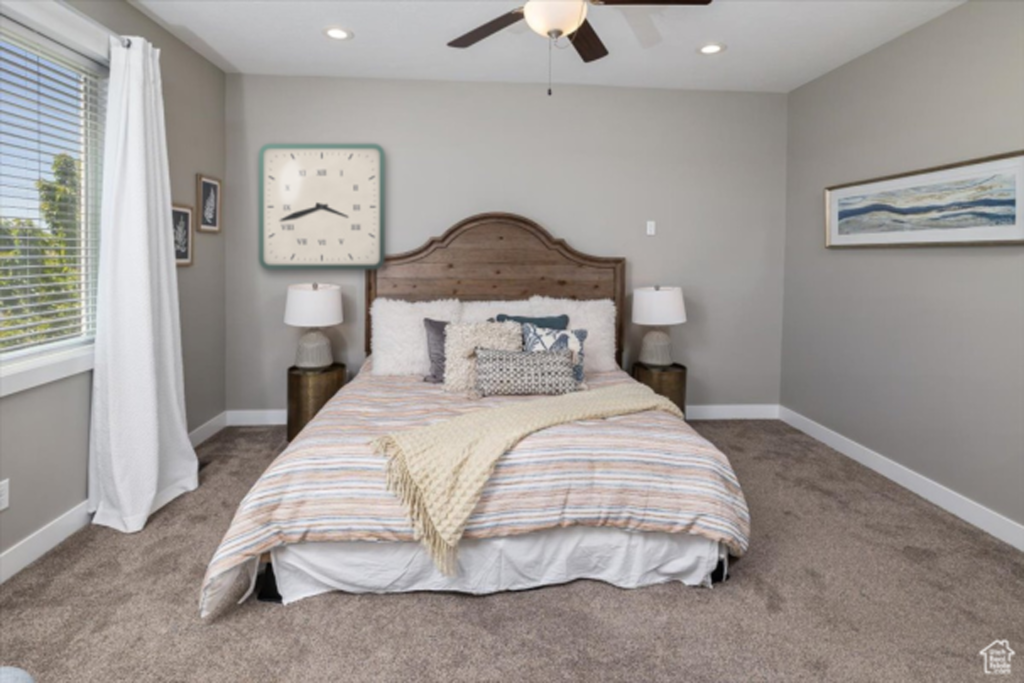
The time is 3 h 42 min
